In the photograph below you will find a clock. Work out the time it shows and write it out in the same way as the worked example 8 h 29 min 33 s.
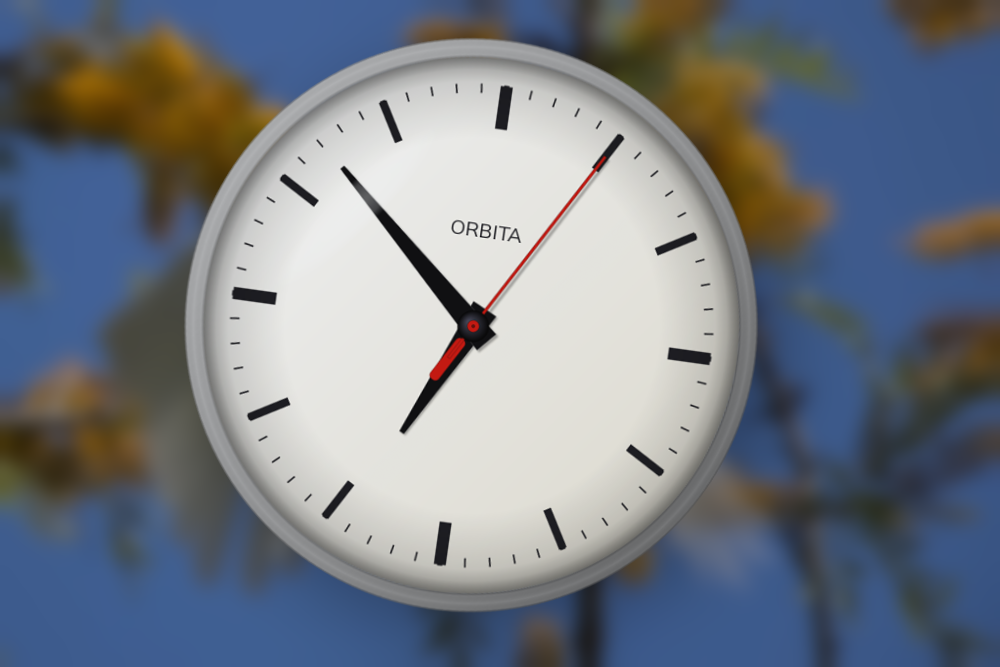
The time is 6 h 52 min 05 s
